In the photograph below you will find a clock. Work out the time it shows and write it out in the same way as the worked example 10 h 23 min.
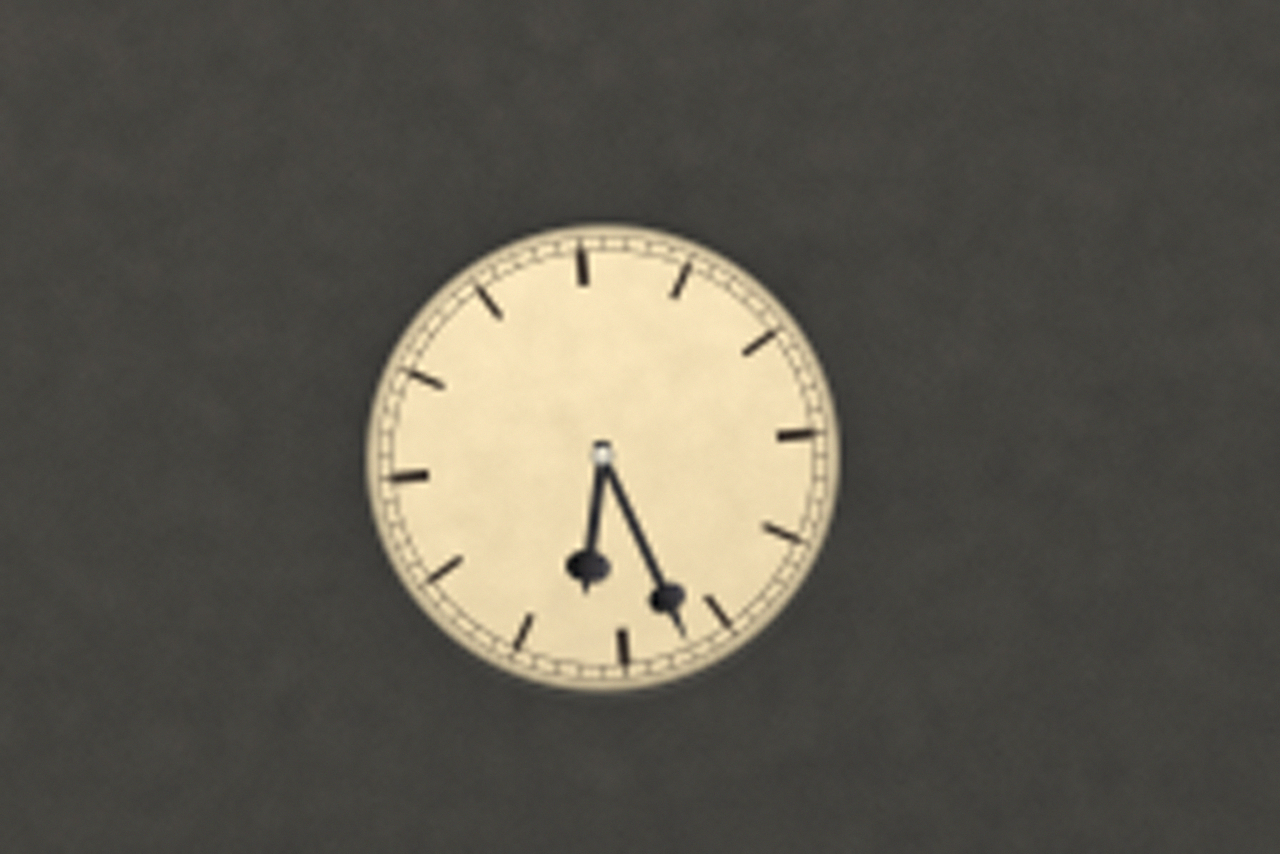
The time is 6 h 27 min
